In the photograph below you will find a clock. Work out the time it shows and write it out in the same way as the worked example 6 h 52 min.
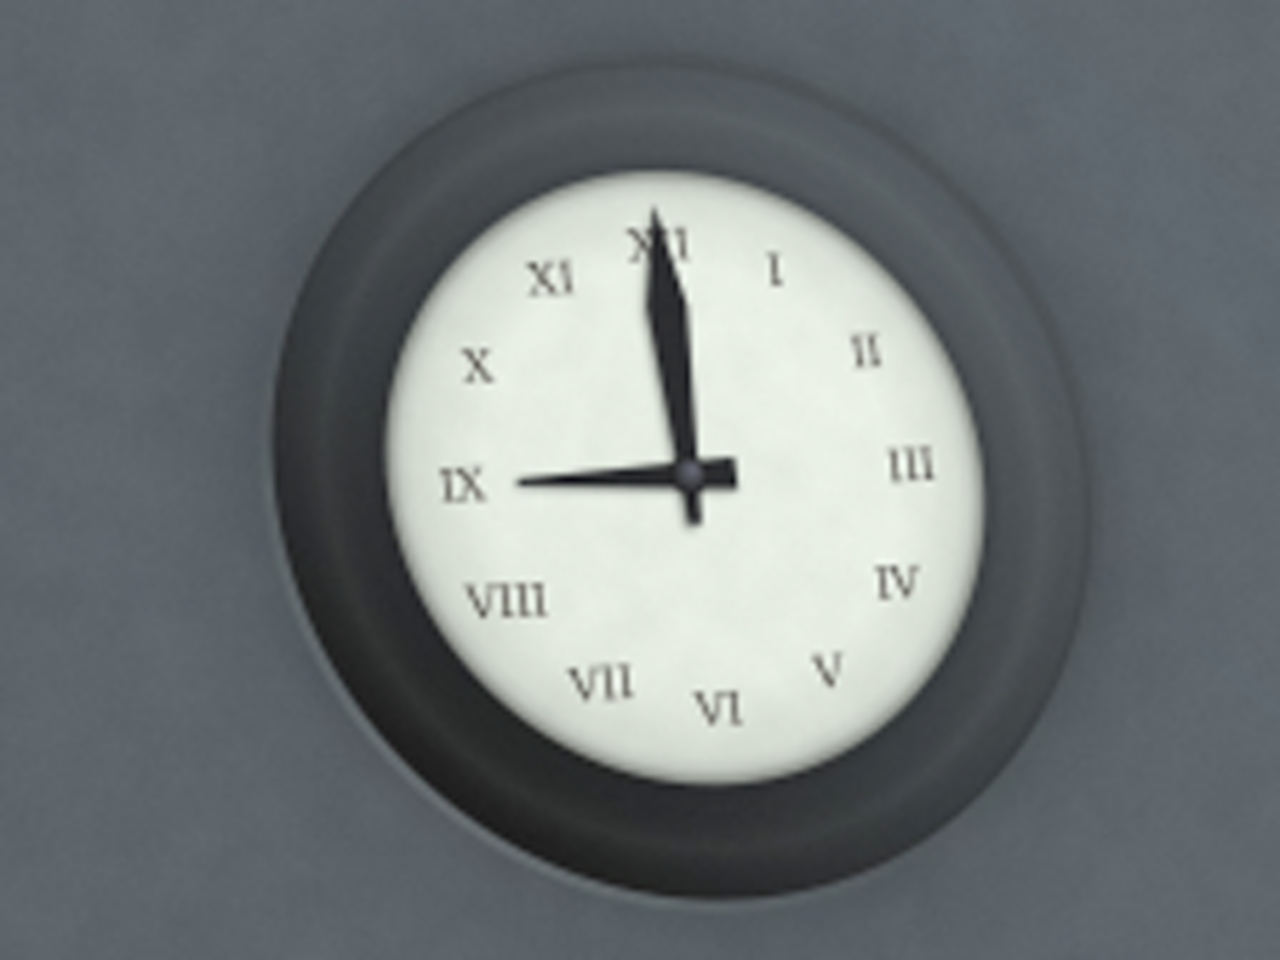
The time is 9 h 00 min
